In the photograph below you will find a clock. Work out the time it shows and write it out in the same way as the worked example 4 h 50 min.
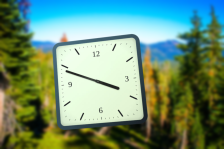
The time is 3 h 49 min
